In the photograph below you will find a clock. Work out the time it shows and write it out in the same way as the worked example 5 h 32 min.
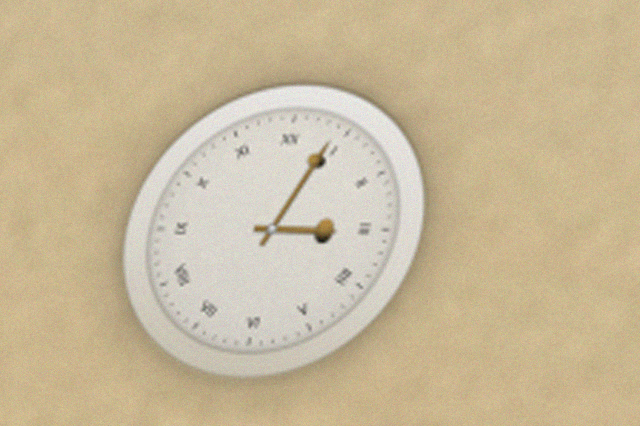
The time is 3 h 04 min
